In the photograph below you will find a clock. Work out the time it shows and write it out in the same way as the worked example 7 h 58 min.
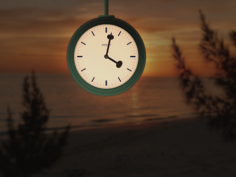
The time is 4 h 02 min
